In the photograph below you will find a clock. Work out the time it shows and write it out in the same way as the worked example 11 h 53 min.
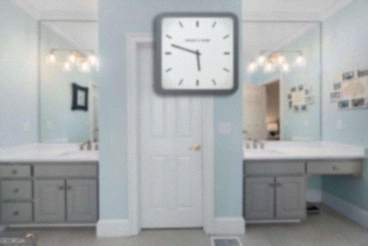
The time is 5 h 48 min
